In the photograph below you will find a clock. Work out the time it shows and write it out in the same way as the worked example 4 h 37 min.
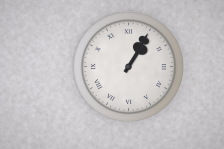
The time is 1 h 05 min
